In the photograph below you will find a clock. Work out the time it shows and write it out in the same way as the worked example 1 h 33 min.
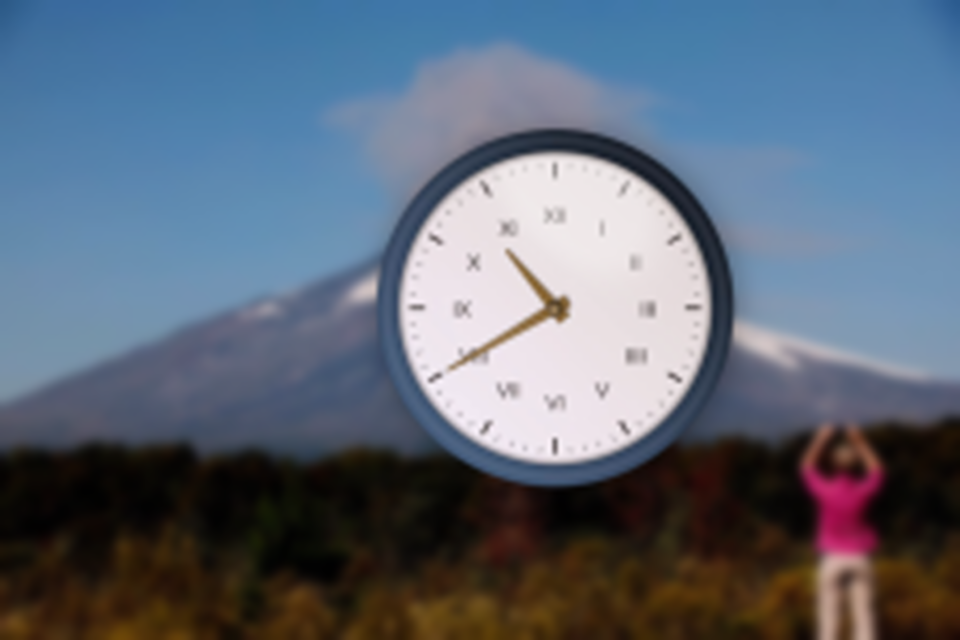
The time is 10 h 40 min
